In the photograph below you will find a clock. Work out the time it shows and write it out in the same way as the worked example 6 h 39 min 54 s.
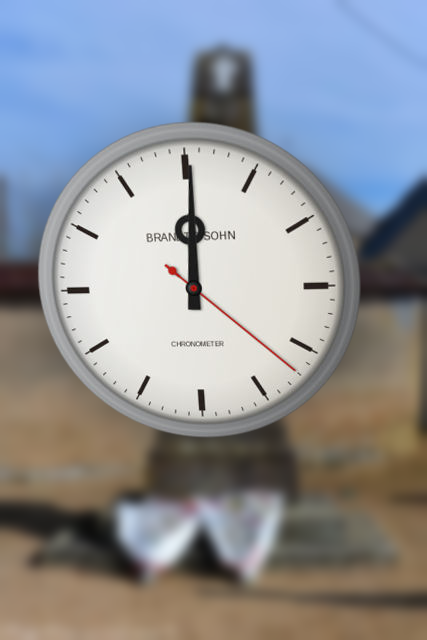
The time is 12 h 00 min 22 s
